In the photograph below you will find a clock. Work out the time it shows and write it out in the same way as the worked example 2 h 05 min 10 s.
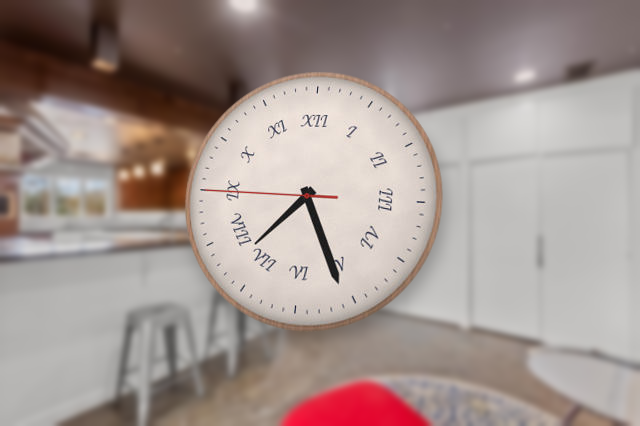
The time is 7 h 25 min 45 s
